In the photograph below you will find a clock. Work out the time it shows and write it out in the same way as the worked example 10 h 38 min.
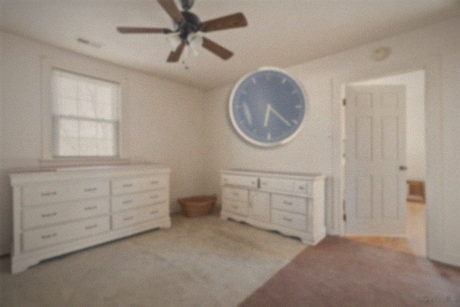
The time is 6 h 22 min
